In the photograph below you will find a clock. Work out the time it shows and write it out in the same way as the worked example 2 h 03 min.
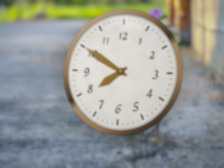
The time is 7 h 50 min
